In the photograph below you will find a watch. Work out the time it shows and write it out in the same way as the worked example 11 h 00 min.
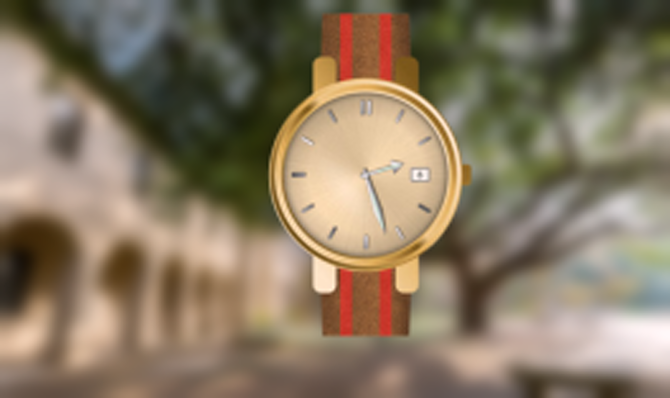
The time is 2 h 27 min
